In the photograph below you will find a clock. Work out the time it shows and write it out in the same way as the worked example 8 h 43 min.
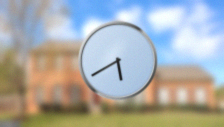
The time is 5 h 40 min
